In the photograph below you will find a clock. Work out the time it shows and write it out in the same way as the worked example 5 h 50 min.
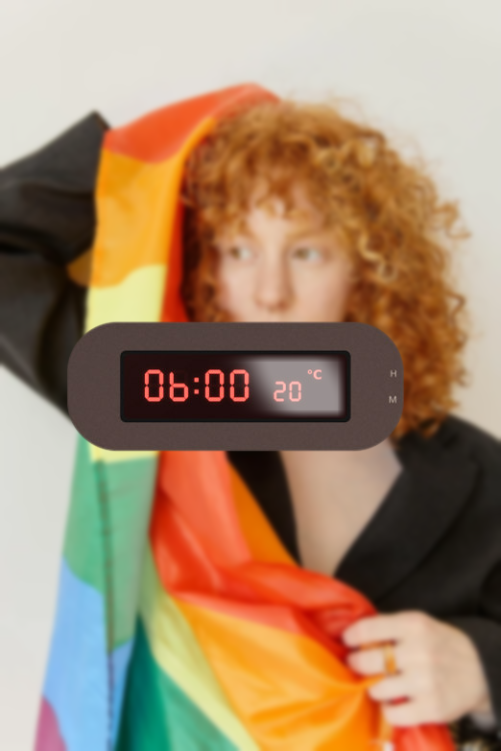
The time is 6 h 00 min
